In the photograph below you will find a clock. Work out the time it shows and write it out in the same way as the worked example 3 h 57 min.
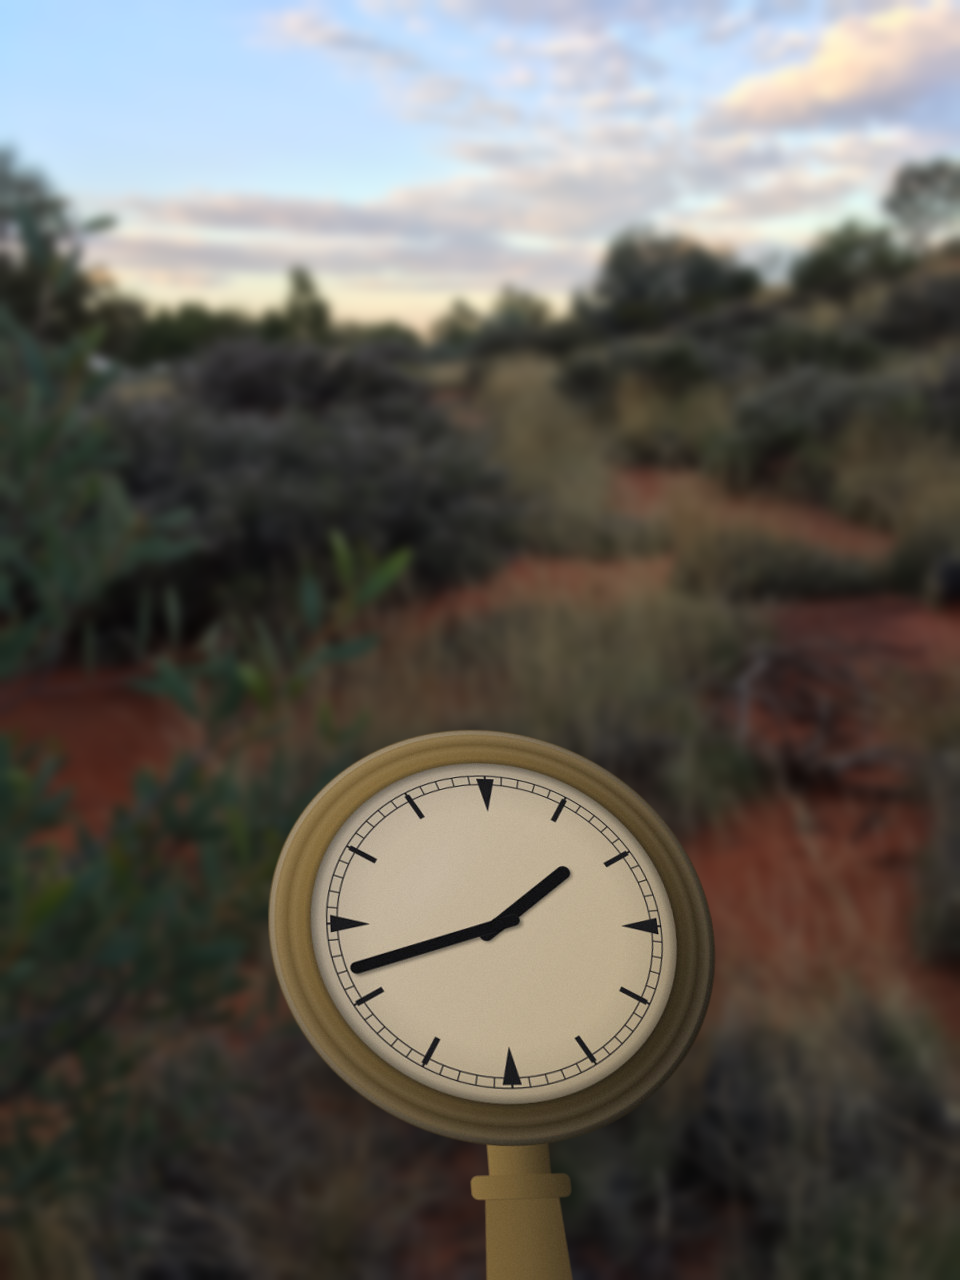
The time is 1 h 42 min
